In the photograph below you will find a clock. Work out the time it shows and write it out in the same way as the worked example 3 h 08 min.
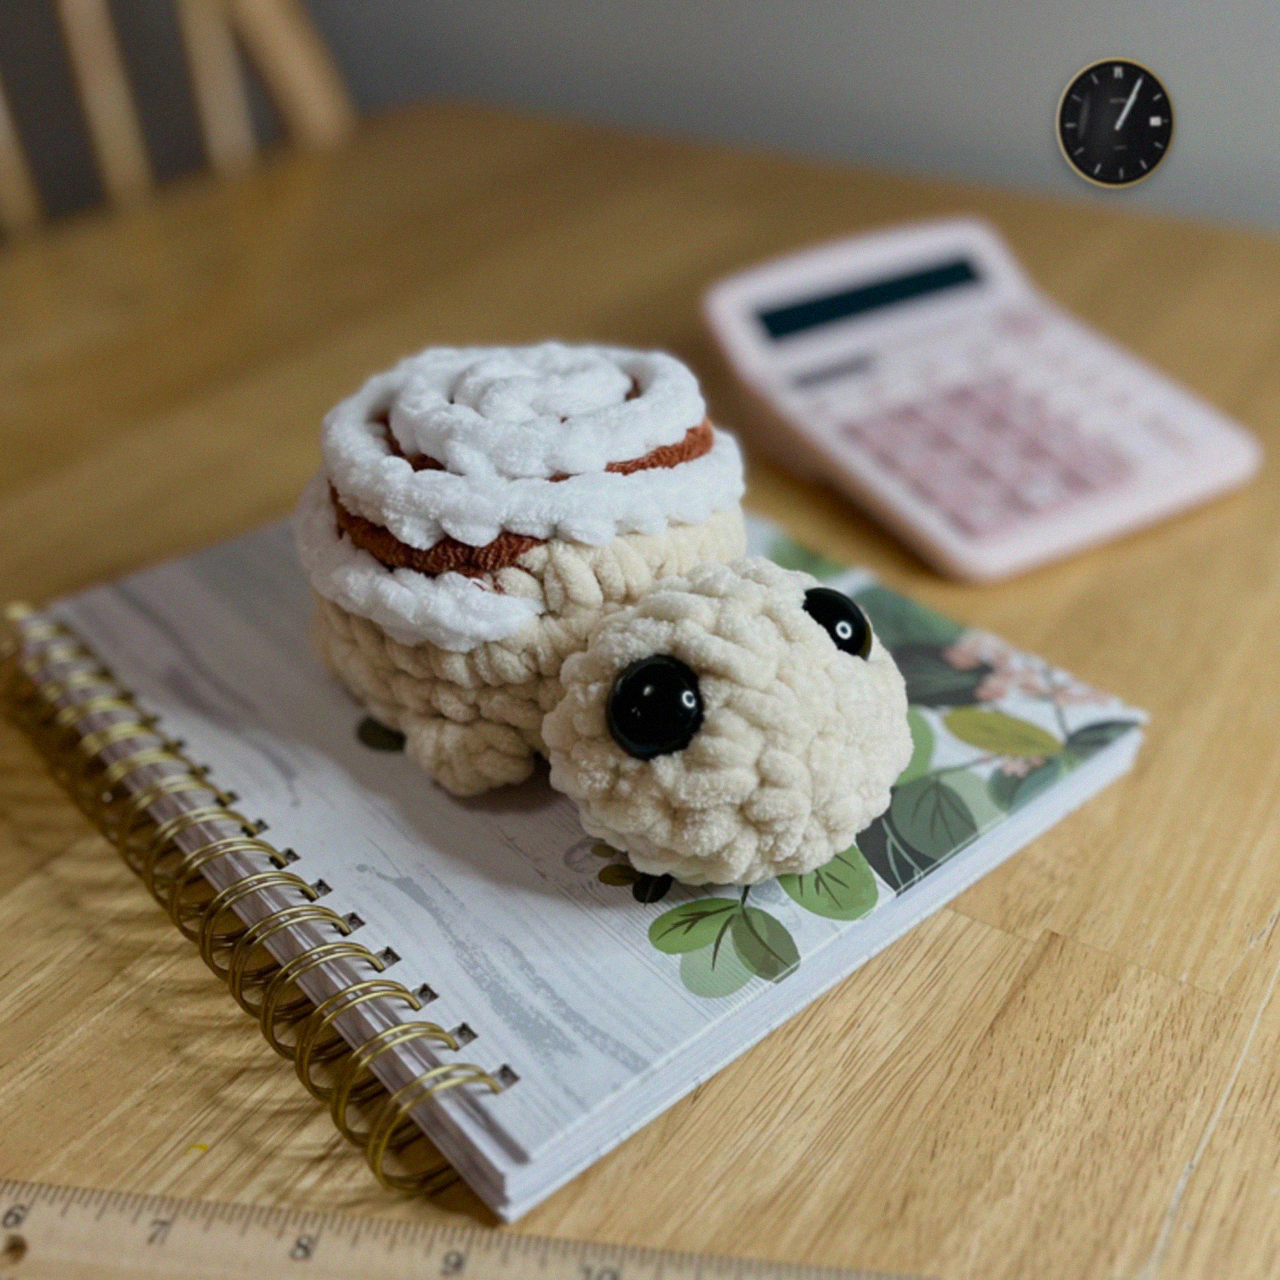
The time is 1 h 05 min
